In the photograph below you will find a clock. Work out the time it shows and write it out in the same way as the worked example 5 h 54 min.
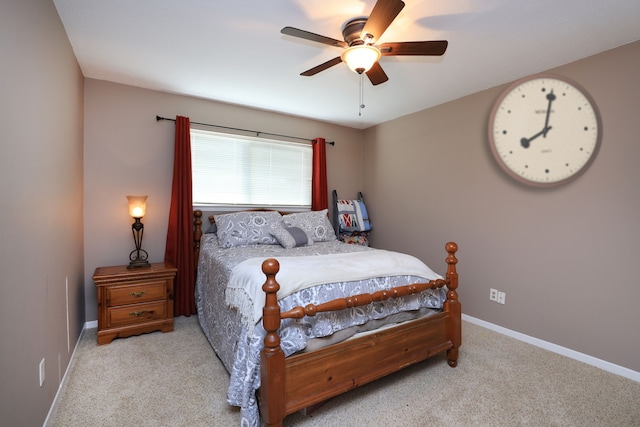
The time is 8 h 02 min
